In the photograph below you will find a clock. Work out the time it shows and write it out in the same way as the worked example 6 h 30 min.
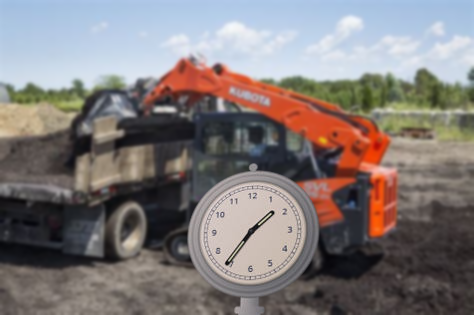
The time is 1 h 36 min
